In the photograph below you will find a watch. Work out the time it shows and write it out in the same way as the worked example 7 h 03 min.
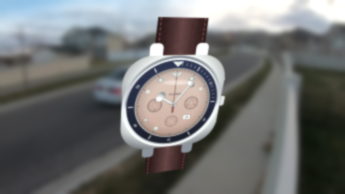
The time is 10 h 06 min
